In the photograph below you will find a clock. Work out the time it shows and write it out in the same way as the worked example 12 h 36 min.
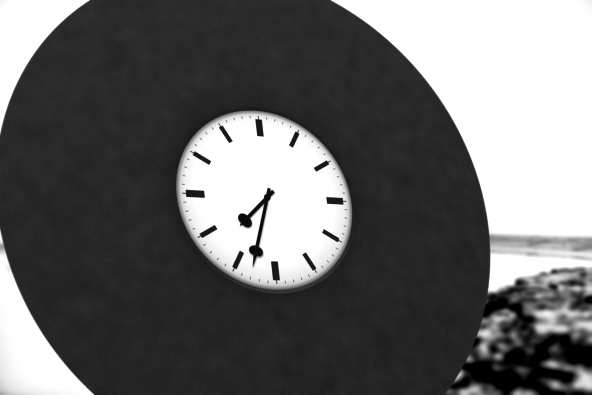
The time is 7 h 33 min
